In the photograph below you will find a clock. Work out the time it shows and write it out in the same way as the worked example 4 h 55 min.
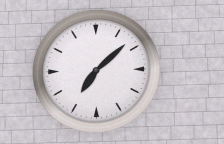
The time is 7 h 08 min
